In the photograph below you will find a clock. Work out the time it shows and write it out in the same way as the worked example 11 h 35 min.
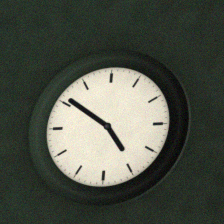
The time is 4 h 51 min
